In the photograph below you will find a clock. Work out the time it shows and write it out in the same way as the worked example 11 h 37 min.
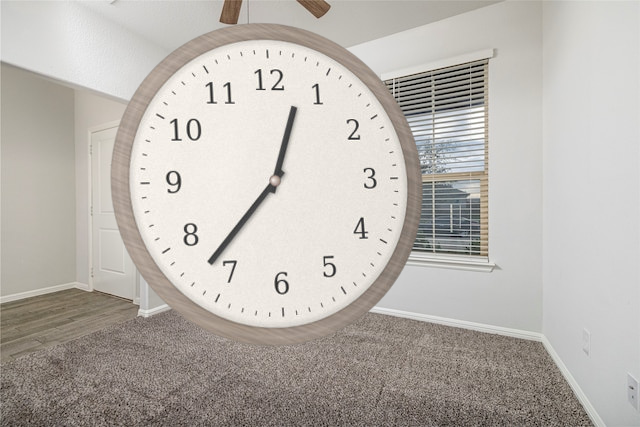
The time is 12 h 37 min
